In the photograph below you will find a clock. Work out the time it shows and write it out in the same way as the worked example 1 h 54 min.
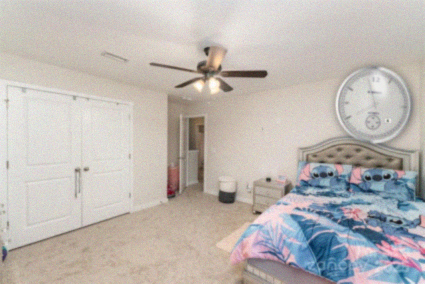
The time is 7 h 57 min
